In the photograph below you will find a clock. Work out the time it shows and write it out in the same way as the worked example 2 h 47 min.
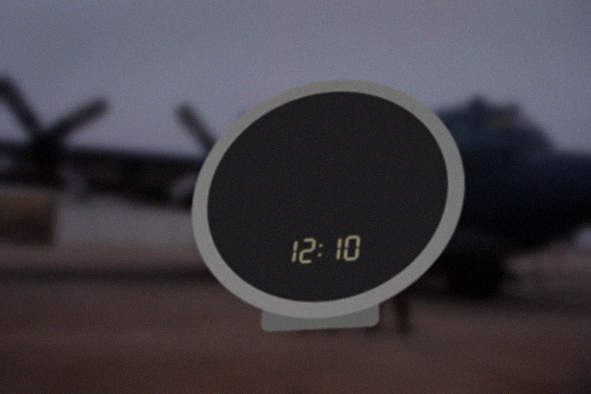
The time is 12 h 10 min
